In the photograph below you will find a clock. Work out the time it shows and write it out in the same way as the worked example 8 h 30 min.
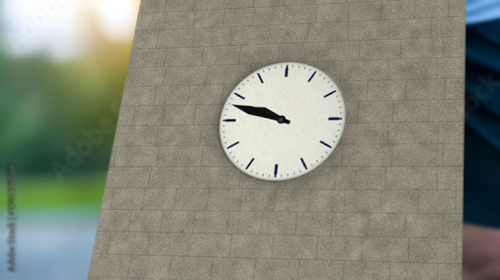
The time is 9 h 48 min
